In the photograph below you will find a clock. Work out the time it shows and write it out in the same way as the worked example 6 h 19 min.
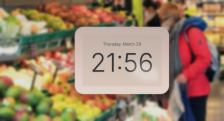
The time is 21 h 56 min
